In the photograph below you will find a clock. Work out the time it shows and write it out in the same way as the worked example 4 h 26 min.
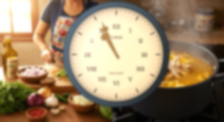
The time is 10 h 56 min
